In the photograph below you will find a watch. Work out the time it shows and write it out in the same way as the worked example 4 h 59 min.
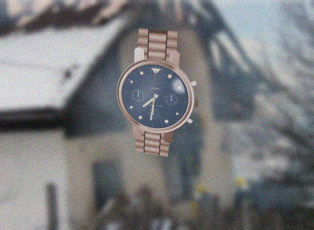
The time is 7 h 31 min
